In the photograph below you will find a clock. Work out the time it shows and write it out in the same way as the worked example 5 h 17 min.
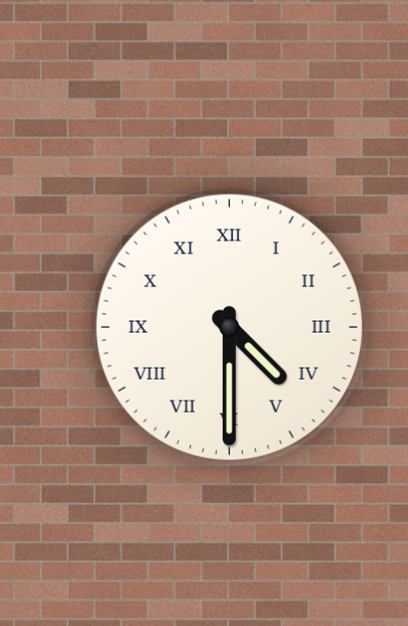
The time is 4 h 30 min
